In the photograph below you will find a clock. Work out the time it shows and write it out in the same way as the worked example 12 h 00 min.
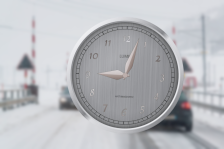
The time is 9 h 03 min
